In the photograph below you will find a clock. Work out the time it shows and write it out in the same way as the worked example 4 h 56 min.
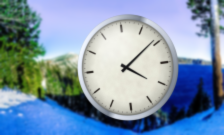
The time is 4 h 09 min
